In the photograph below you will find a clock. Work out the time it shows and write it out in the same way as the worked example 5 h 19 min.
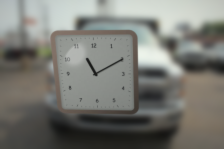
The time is 11 h 10 min
